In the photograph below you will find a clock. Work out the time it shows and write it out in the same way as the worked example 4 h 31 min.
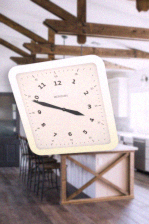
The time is 3 h 49 min
